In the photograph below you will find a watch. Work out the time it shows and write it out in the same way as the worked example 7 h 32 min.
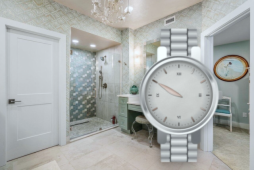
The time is 9 h 50 min
